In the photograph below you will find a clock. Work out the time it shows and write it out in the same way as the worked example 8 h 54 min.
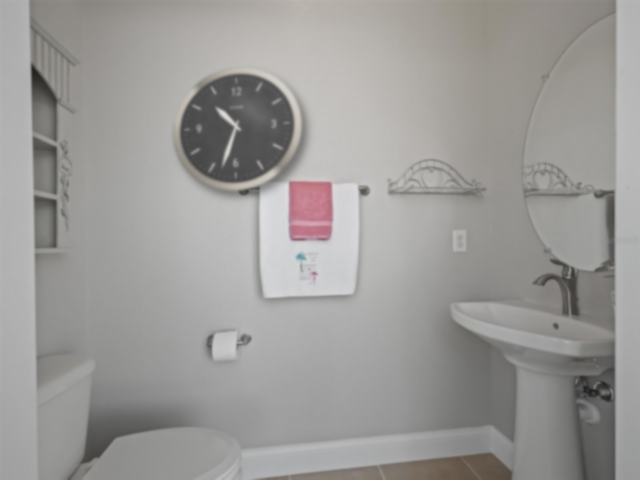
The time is 10 h 33 min
